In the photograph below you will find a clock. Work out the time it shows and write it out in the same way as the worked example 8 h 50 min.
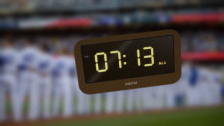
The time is 7 h 13 min
